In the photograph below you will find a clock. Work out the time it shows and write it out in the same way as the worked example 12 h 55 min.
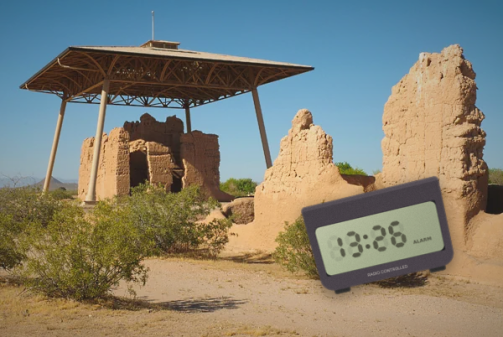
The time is 13 h 26 min
